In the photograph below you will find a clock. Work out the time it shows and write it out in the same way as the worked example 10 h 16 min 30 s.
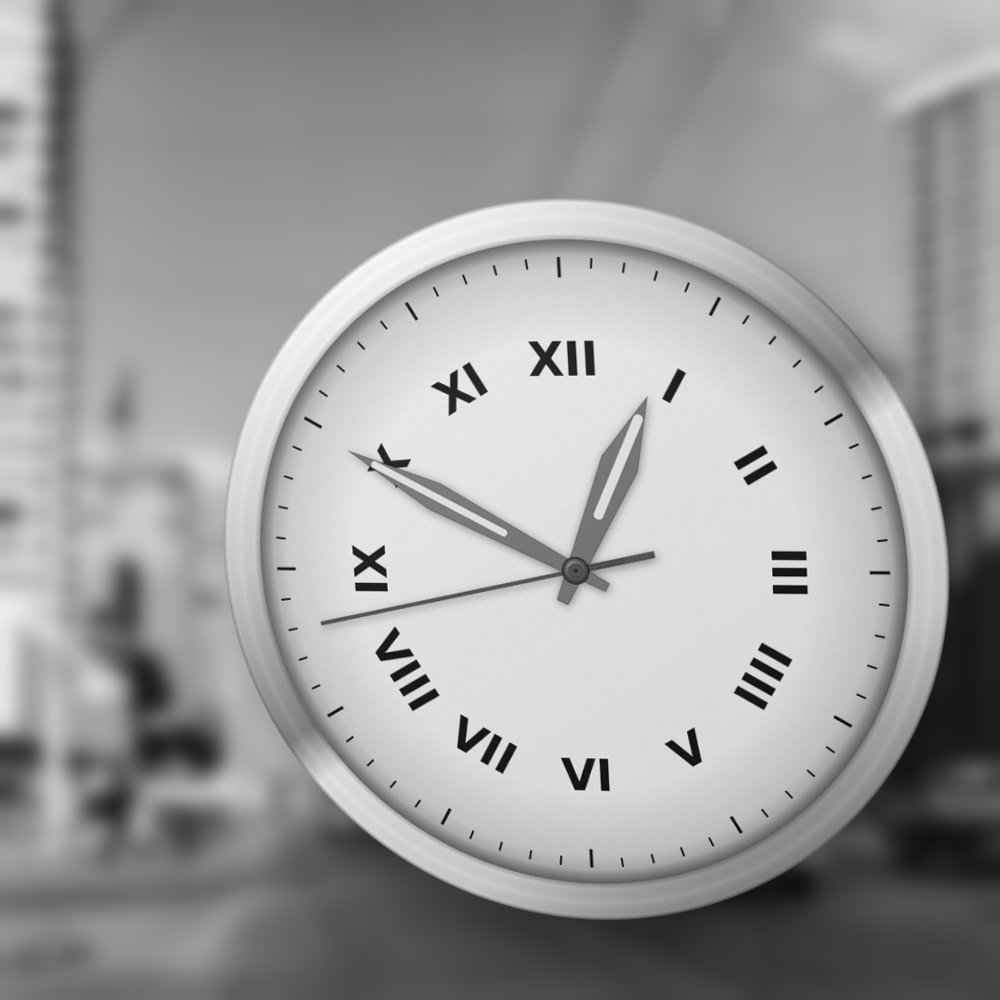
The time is 12 h 49 min 43 s
